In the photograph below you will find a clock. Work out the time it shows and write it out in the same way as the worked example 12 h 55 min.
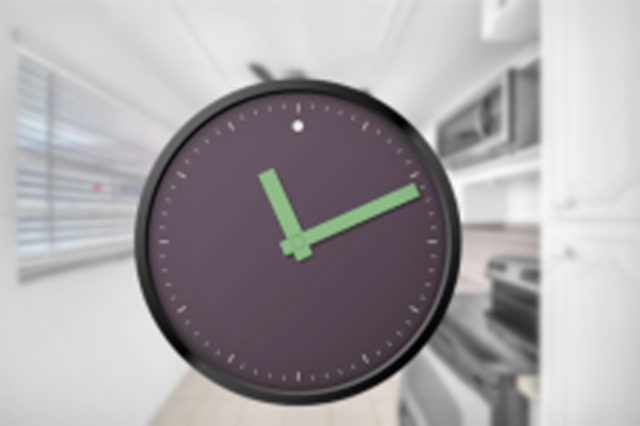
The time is 11 h 11 min
